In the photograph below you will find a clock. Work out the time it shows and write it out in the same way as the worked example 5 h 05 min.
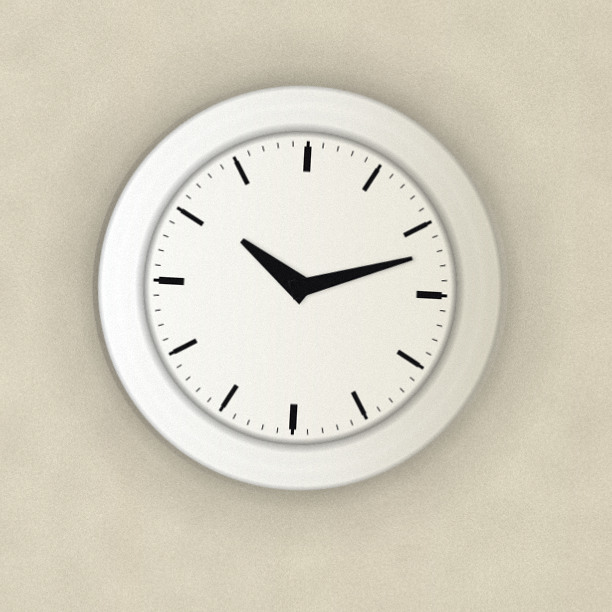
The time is 10 h 12 min
